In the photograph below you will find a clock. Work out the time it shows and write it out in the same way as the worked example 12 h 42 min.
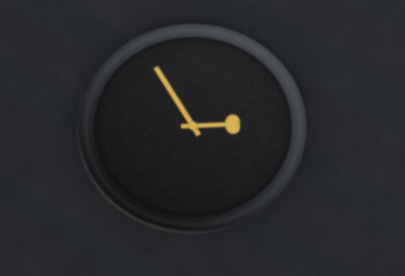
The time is 2 h 55 min
